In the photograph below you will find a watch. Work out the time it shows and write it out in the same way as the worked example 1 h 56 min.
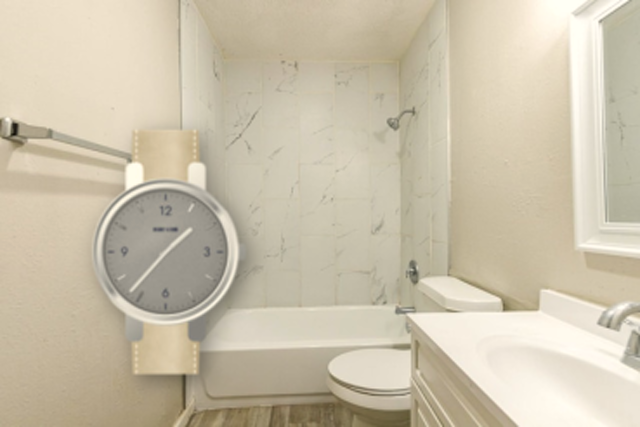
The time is 1 h 37 min
